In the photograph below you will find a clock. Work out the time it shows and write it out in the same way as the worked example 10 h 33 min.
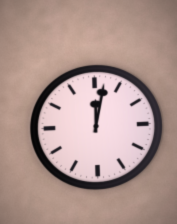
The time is 12 h 02 min
